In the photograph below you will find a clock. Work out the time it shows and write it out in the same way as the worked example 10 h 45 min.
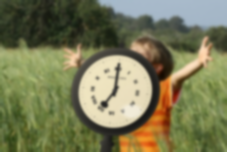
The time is 7 h 00 min
